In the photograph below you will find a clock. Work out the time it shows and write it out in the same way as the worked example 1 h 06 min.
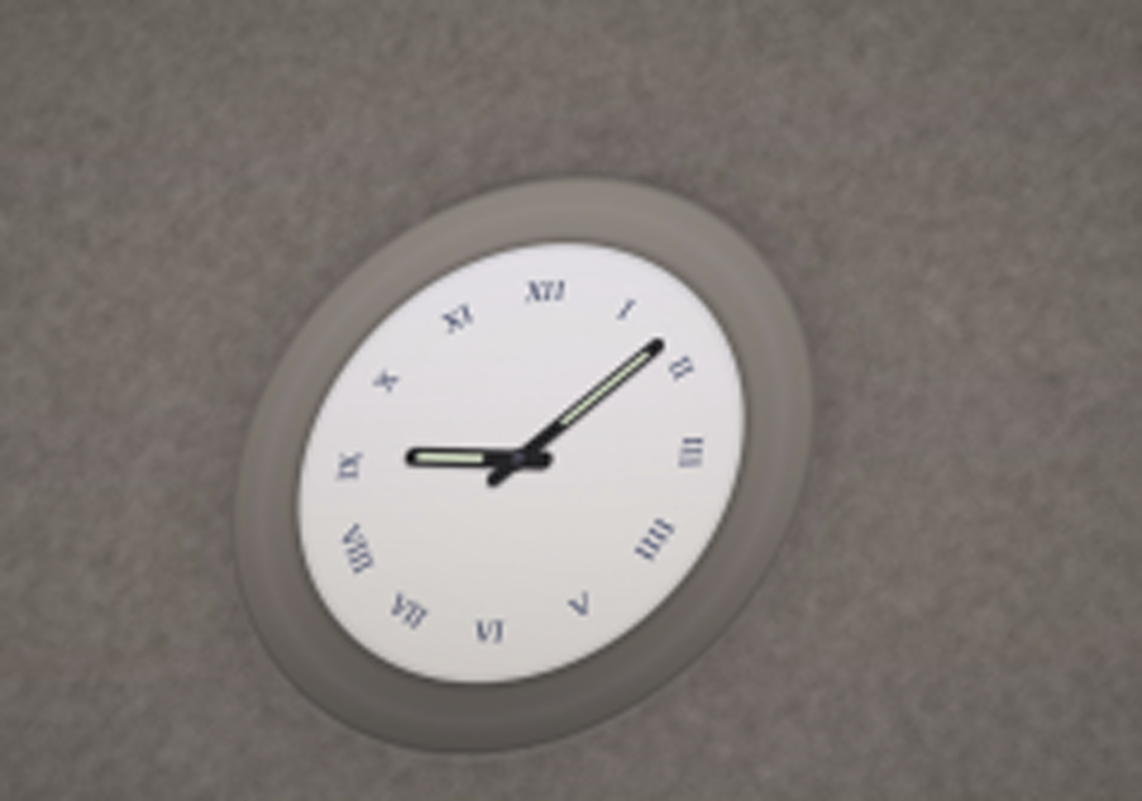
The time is 9 h 08 min
